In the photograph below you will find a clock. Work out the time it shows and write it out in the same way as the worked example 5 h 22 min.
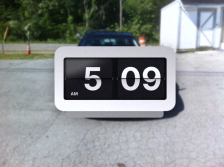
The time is 5 h 09 min
